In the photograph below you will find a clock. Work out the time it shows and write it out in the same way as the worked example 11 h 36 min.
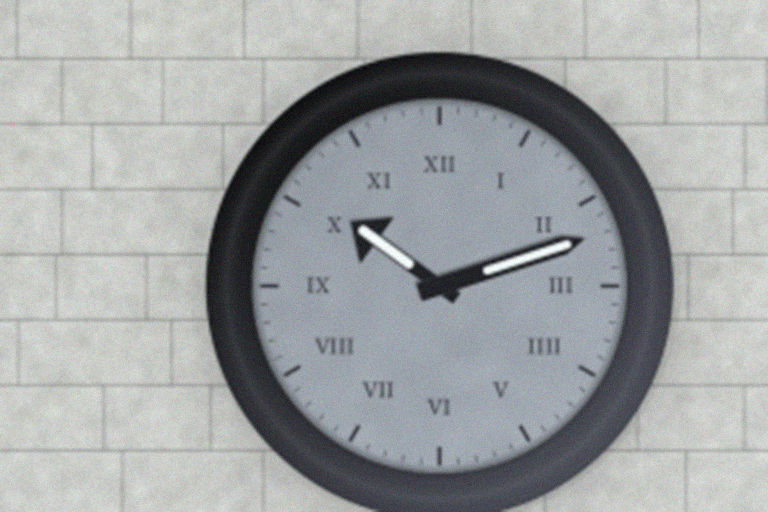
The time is 10 h 12 min
